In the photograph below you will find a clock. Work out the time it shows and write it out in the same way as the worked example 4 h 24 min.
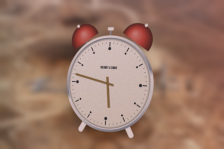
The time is 5 h 47 min
